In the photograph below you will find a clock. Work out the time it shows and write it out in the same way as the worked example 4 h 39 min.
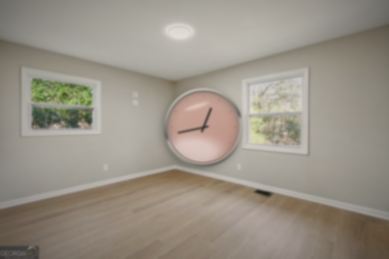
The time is 12 h 43 min
